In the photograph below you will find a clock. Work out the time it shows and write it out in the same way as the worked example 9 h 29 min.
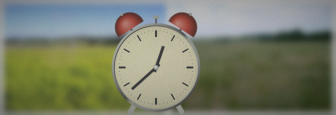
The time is 12 h 38 min
